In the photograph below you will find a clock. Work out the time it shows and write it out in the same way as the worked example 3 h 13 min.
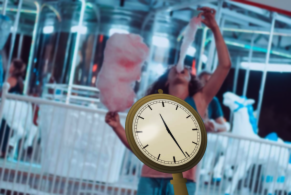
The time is 11 h 26 min
